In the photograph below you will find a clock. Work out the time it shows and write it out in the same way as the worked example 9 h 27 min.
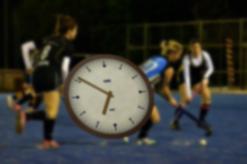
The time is 6 h 51 min
